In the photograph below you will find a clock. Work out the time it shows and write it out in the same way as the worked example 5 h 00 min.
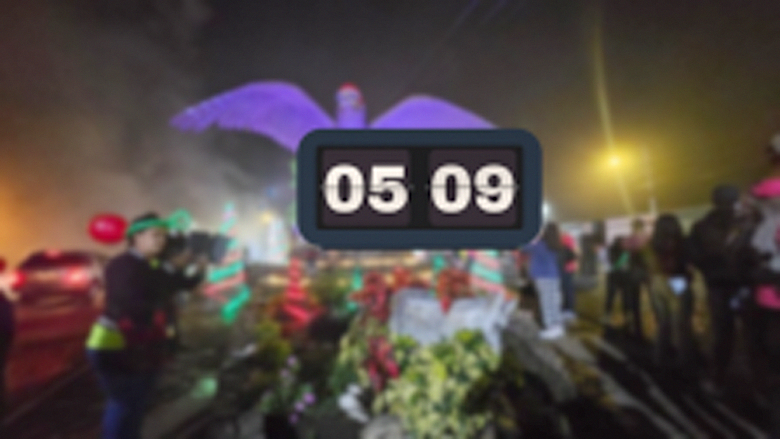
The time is 5 h 09 min
